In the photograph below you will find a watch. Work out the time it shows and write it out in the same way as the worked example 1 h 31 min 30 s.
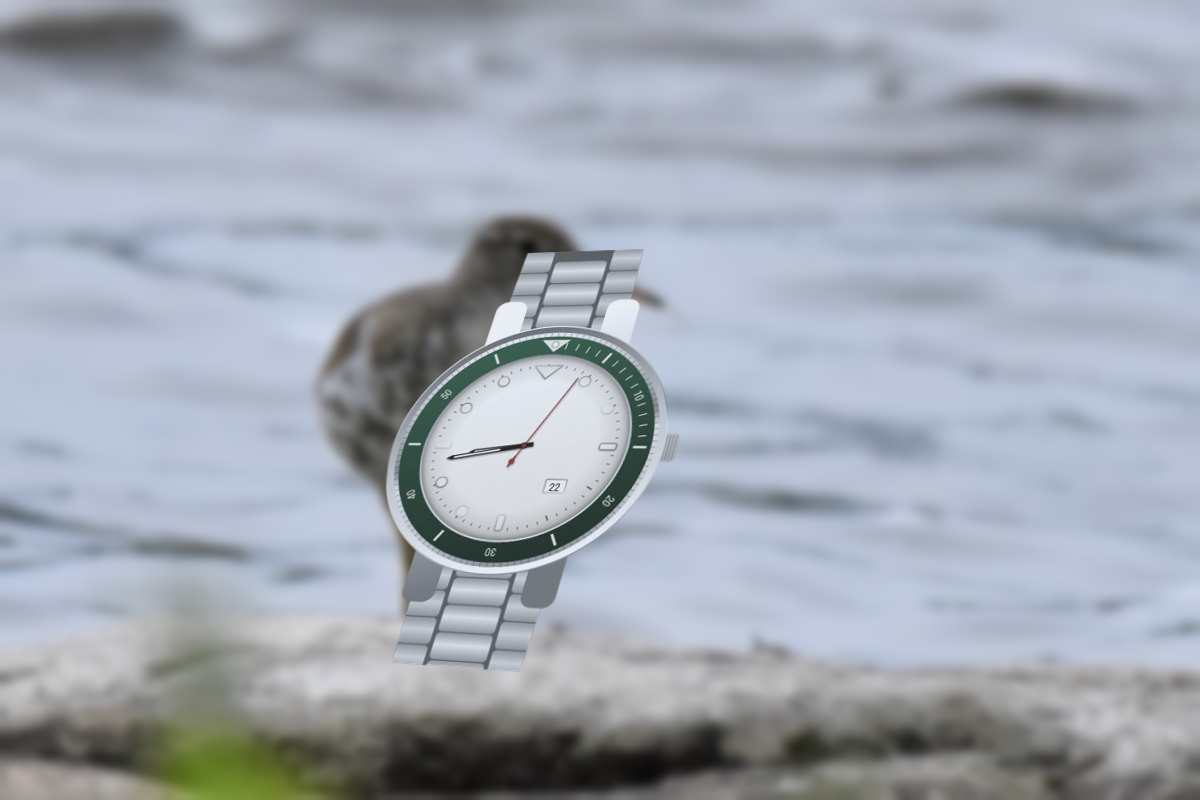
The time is 8 h 43 min 04 s
